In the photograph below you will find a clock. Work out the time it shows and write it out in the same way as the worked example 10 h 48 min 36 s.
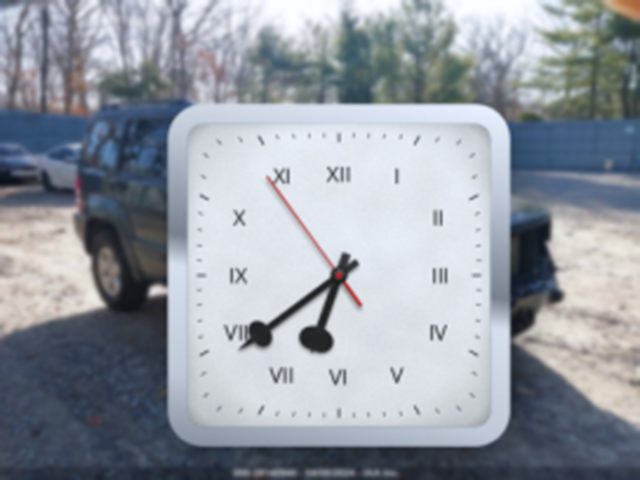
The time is 6 h 38 min 54 s
